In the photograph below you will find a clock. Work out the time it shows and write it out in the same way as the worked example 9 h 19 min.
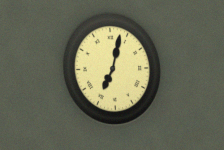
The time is 7 h 03 min
